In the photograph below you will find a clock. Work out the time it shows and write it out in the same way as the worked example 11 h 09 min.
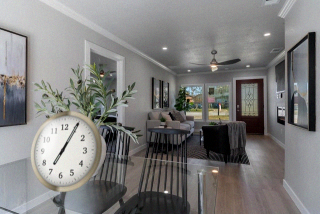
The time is 7 h 05 min
